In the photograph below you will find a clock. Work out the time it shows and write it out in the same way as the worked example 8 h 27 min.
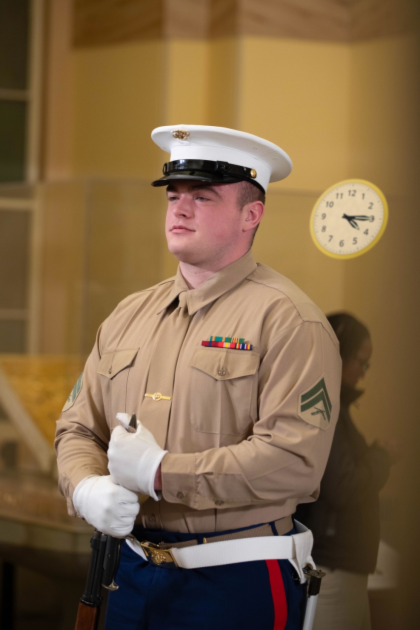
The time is 4 h 15 min
